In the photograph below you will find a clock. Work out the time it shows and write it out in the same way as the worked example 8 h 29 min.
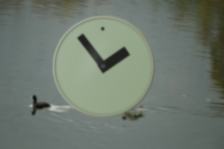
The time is 1 h 54 min
